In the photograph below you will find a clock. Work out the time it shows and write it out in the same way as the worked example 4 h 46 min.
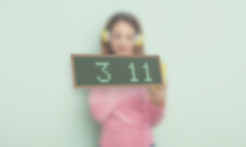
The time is 3 h 11 min
